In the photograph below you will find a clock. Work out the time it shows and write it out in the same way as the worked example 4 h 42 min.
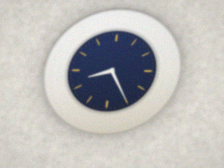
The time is 8 h 25 min
